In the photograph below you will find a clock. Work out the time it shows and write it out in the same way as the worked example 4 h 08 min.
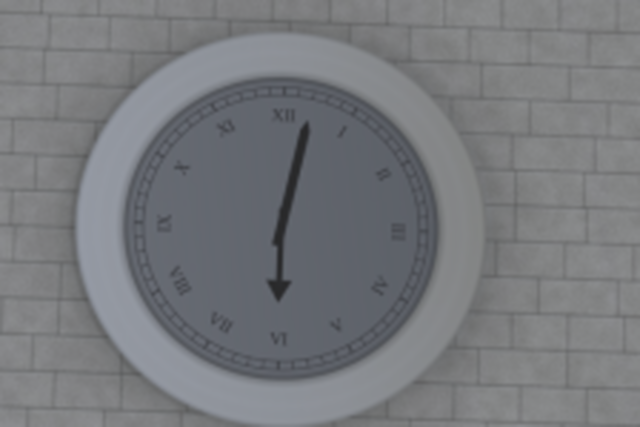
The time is 6 h 02 min
